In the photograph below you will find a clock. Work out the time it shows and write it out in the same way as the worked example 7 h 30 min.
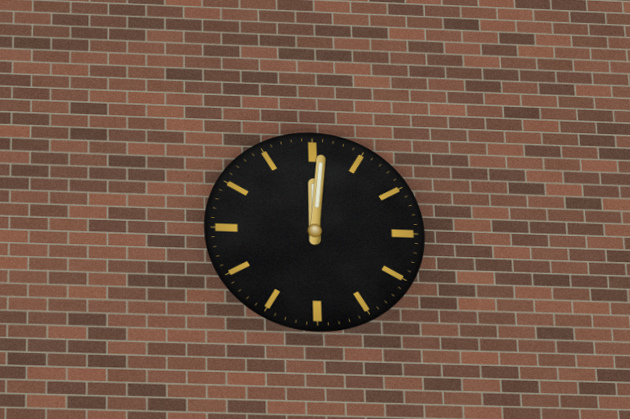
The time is 12 h 01 min
